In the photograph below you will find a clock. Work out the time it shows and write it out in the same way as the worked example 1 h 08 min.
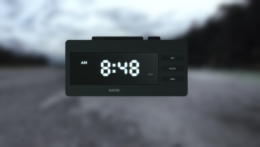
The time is 8 h 48 min
